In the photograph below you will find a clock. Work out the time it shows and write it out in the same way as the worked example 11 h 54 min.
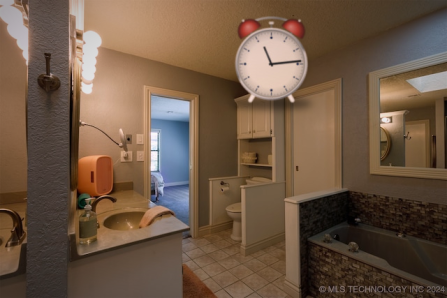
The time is 11 h 14 min
